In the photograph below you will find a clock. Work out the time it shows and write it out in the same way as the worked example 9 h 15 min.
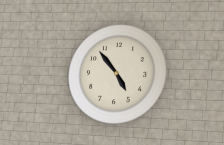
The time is 4 h 53 min
